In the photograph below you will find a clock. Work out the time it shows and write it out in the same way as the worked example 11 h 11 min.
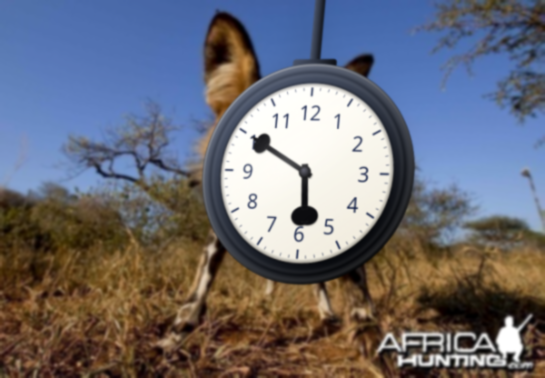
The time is 5 h 50 min
